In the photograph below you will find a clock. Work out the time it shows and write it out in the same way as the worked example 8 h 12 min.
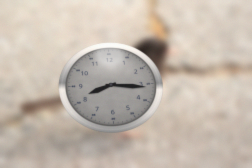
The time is 8 h 16 min
